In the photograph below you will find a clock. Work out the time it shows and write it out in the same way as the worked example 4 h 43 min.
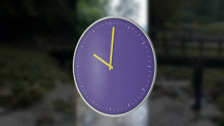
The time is 10 h 01 min
